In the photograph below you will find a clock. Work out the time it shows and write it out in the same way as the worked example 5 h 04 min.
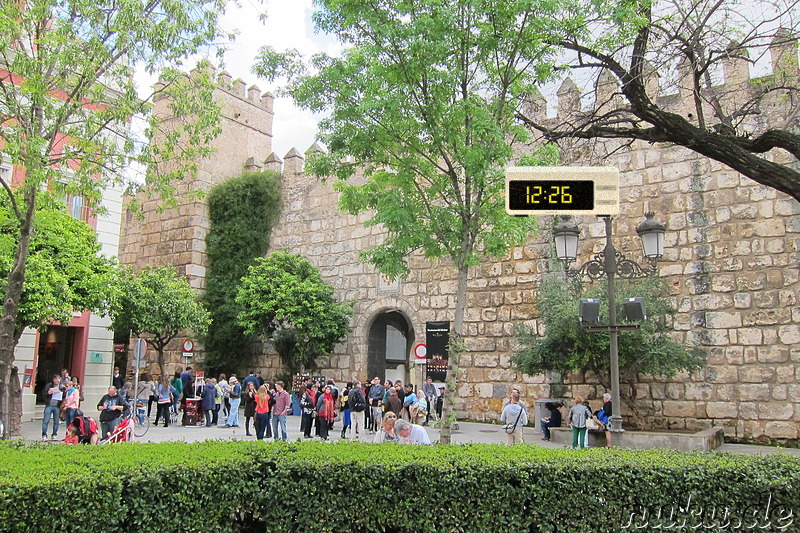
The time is 12 h 26 min
